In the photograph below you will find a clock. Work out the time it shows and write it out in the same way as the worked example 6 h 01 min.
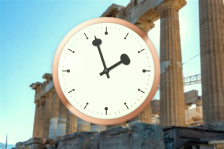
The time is 1 h 57 min
